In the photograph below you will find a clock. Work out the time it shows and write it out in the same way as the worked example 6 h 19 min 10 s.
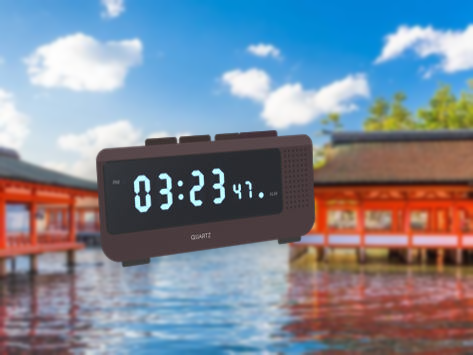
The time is 3 h 23 min 47 s
